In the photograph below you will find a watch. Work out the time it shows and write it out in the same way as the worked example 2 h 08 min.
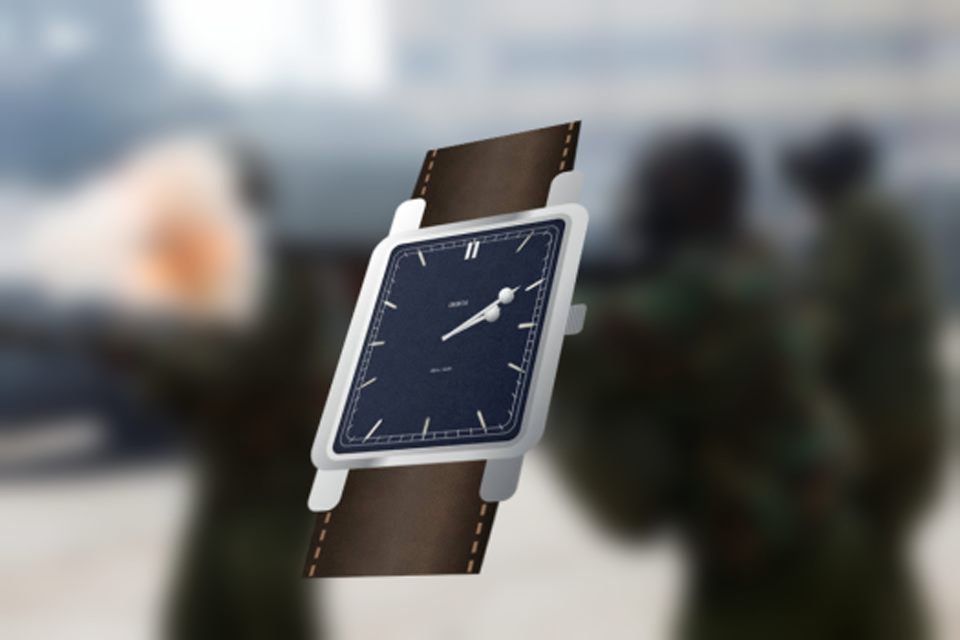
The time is 2 h 09 min
